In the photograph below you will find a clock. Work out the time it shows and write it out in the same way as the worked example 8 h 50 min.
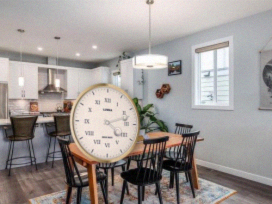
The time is 4 h 12 min
